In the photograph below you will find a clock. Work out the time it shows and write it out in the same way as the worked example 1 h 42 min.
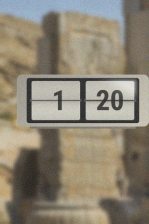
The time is 1 h 20 min
